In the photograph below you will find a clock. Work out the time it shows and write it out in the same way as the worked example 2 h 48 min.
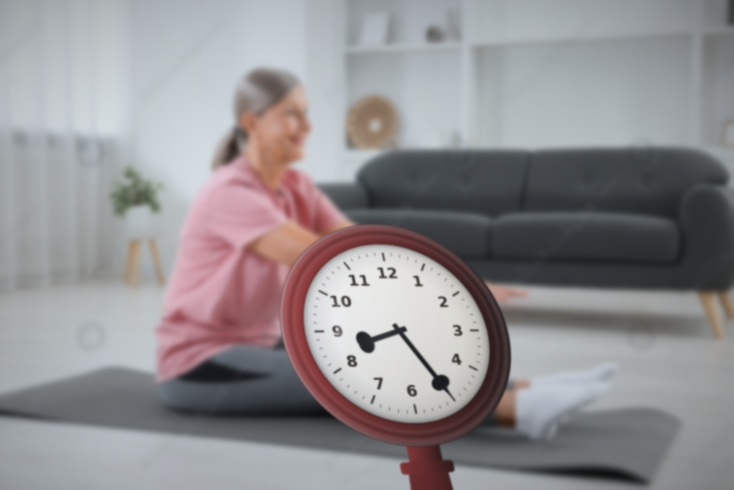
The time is 8 h 25 min
